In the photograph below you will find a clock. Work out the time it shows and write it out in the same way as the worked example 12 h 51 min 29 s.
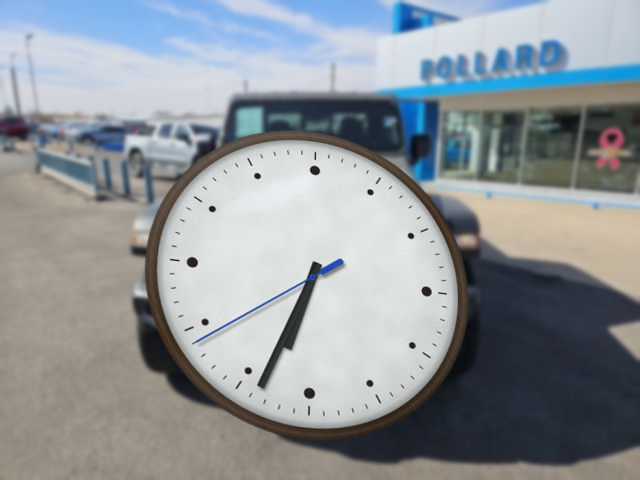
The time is 6 h 33 min 39 s
